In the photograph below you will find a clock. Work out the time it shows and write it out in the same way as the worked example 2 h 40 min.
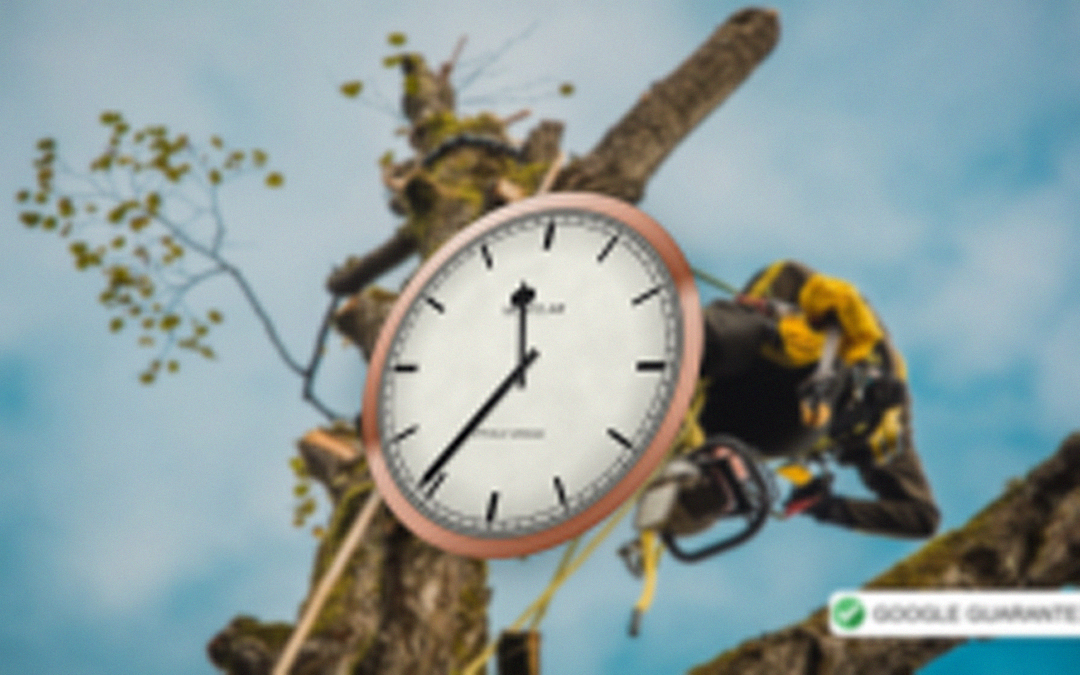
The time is 11 h 36 min
